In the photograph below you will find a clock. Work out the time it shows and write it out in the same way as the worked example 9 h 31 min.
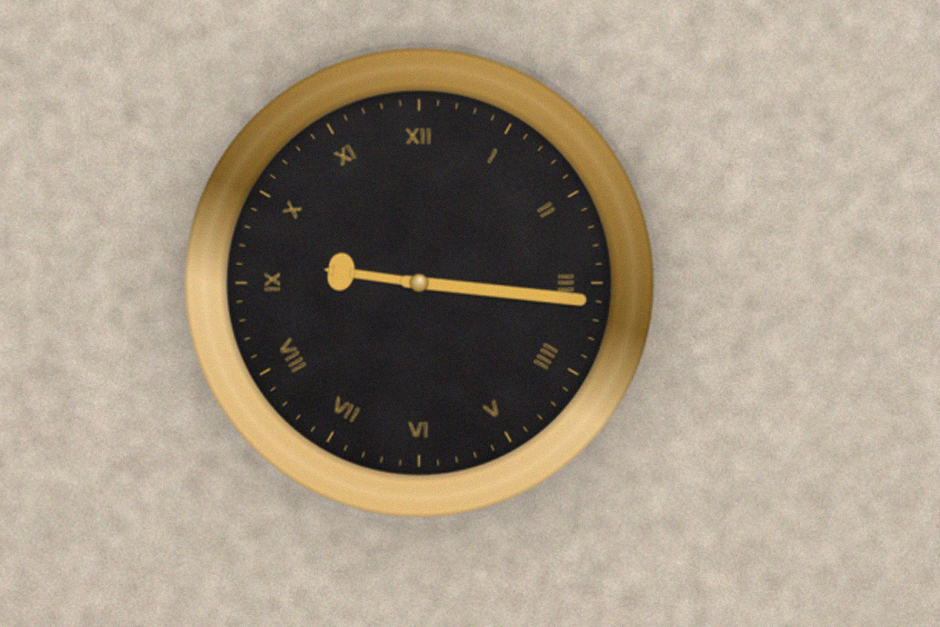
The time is 9 h 16 min
